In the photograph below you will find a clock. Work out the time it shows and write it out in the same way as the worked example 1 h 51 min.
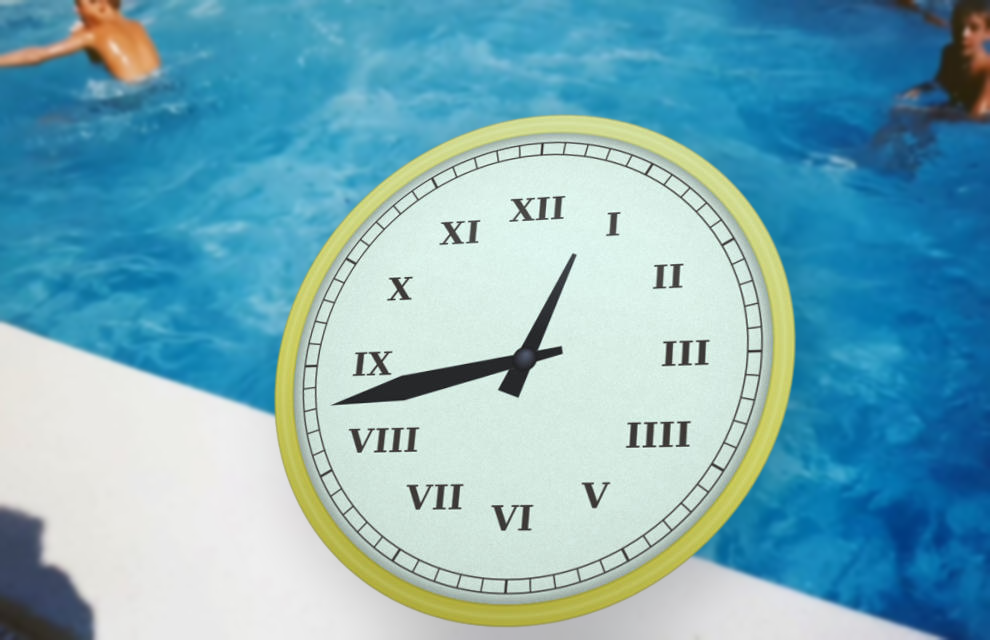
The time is 12 h 43 min
